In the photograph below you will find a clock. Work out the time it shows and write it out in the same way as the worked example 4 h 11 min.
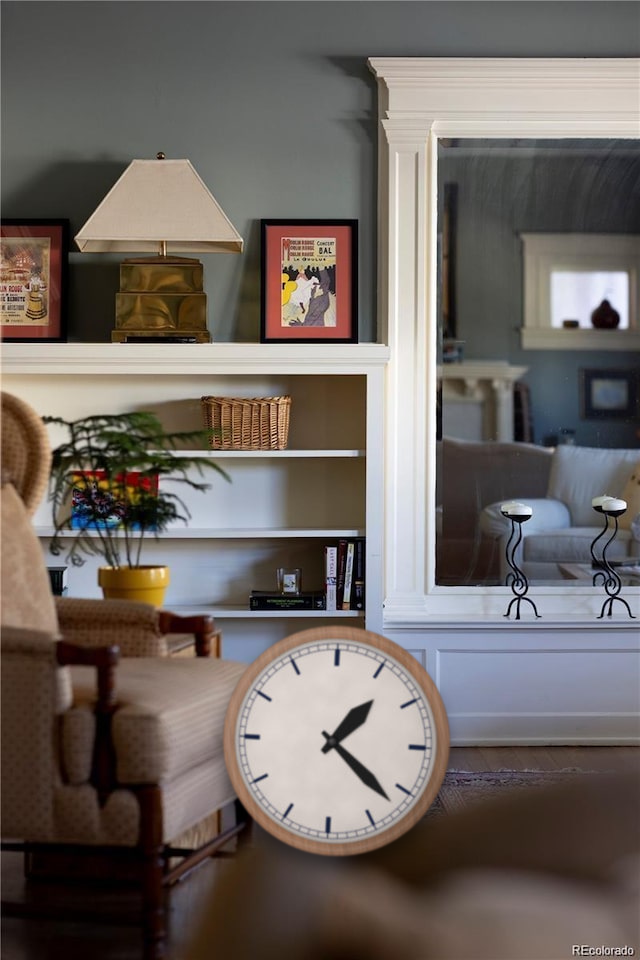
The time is 1 h 22 min
